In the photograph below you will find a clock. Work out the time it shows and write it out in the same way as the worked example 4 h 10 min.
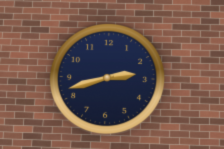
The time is 2 h 42 min
